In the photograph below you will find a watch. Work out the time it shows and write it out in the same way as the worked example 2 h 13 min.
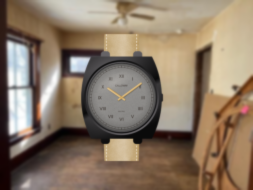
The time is 10 h 09 min
